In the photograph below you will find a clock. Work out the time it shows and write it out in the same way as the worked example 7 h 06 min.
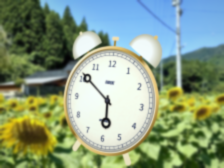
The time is 5 h 51 min
